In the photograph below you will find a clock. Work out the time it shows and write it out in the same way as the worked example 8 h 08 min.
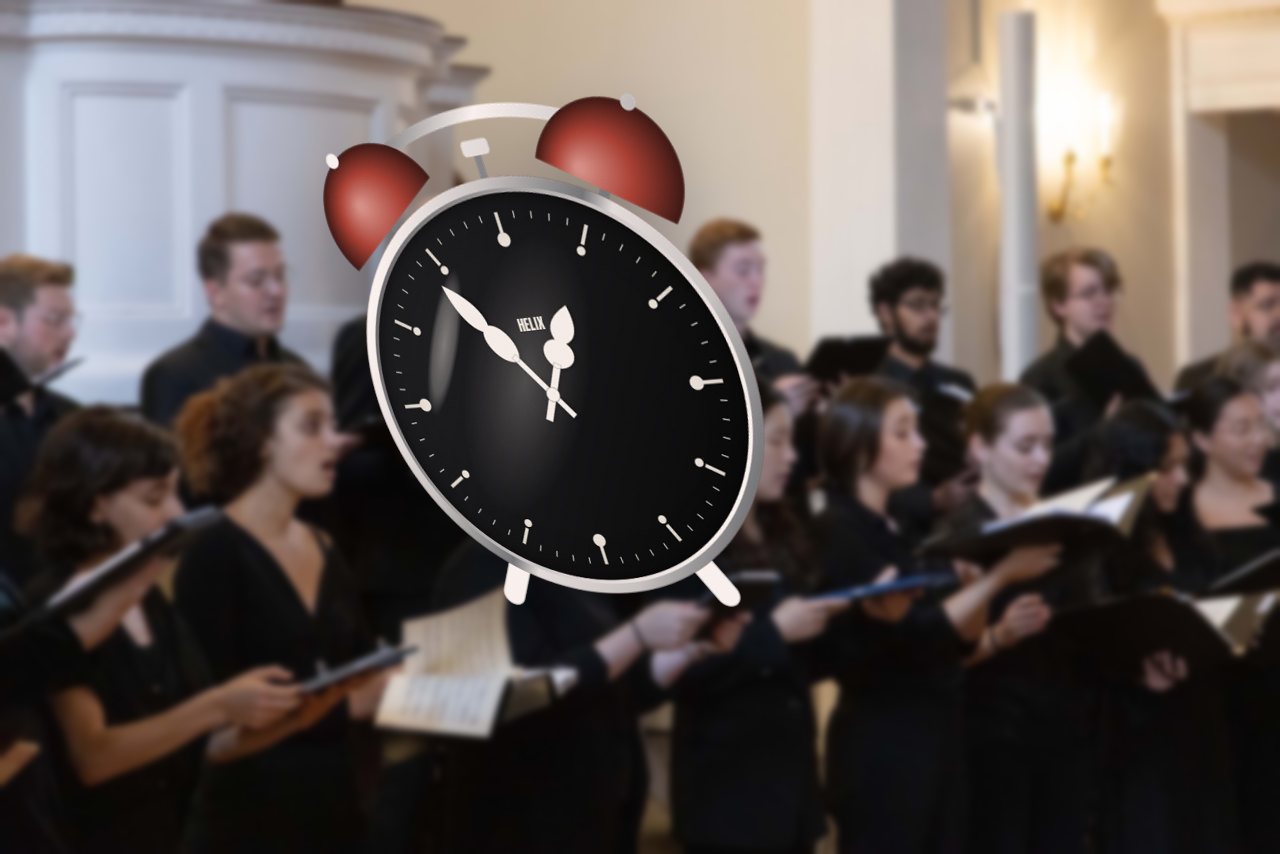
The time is 12 h 54 min
